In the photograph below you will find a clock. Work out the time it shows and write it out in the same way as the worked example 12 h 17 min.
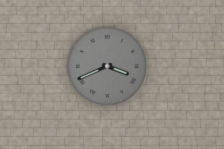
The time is 3 h 41 min
